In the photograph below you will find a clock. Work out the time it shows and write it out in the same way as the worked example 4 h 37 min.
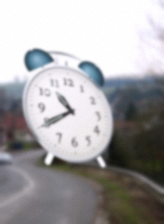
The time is 10 h 40 min
